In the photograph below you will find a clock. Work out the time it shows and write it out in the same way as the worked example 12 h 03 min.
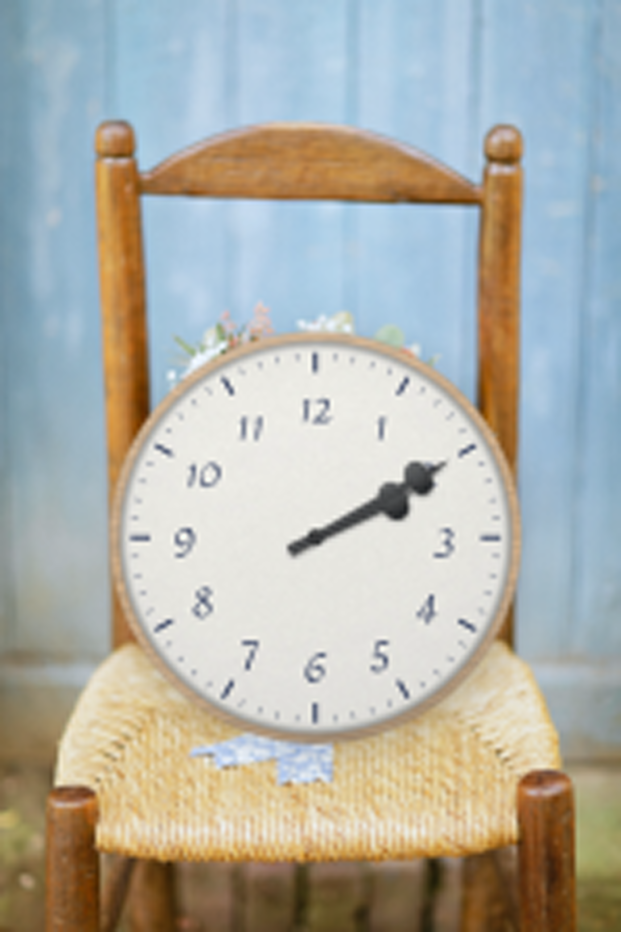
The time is 2 h 10 min
